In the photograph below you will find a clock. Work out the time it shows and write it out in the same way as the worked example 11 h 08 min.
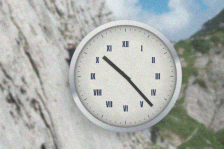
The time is 10 h 23 min
